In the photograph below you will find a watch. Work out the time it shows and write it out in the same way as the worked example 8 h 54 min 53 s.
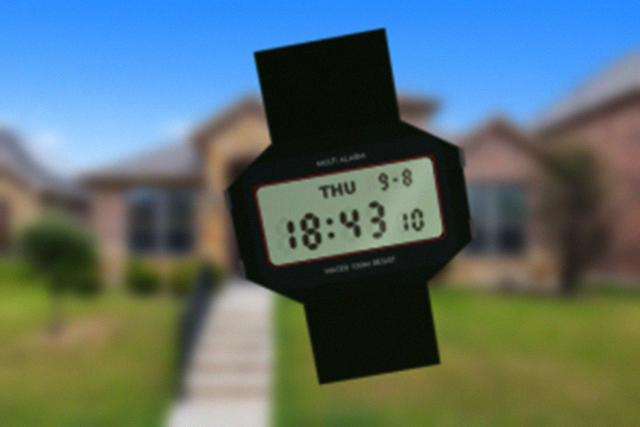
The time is 18 h 43 min 10 s
